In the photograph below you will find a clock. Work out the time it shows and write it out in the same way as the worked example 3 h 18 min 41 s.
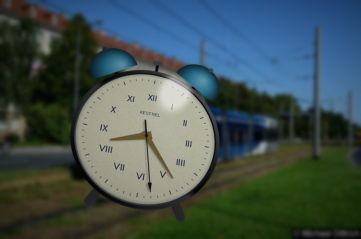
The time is 8 h 23 min 28 s
